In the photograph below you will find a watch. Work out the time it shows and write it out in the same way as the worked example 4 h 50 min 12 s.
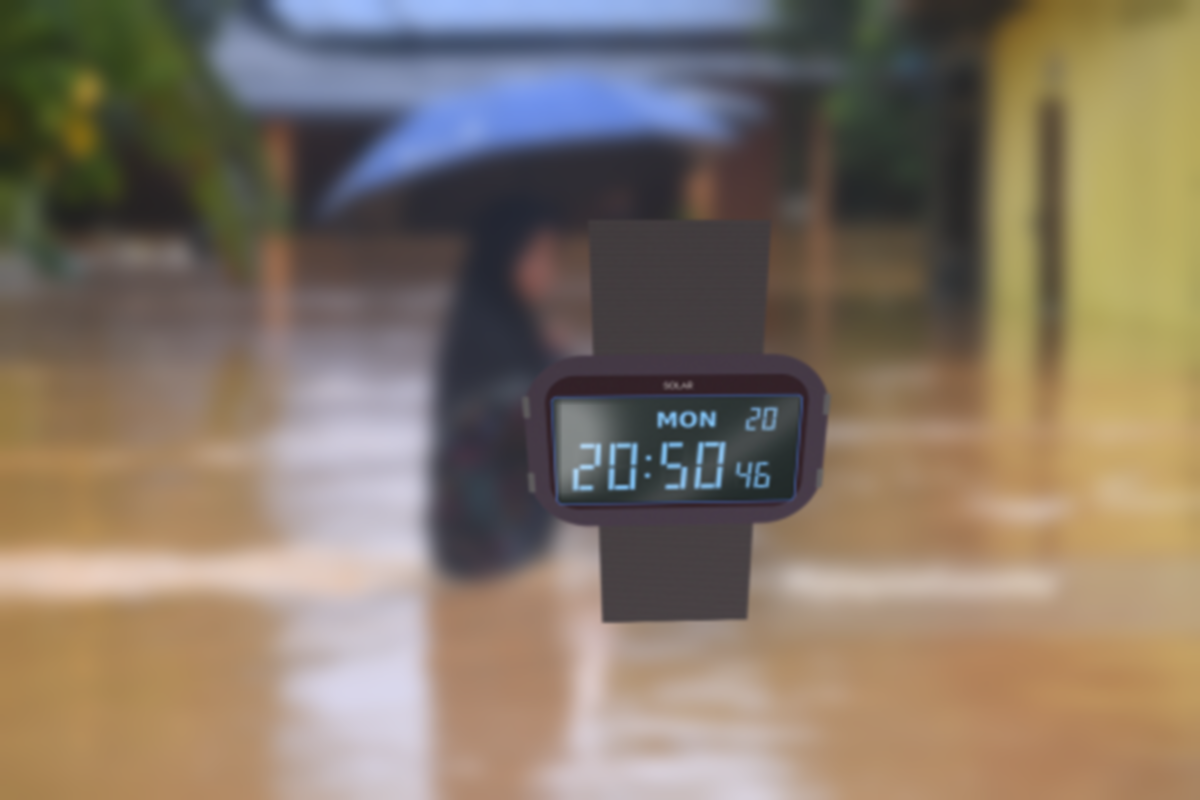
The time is 20 h 50 min 46 s
